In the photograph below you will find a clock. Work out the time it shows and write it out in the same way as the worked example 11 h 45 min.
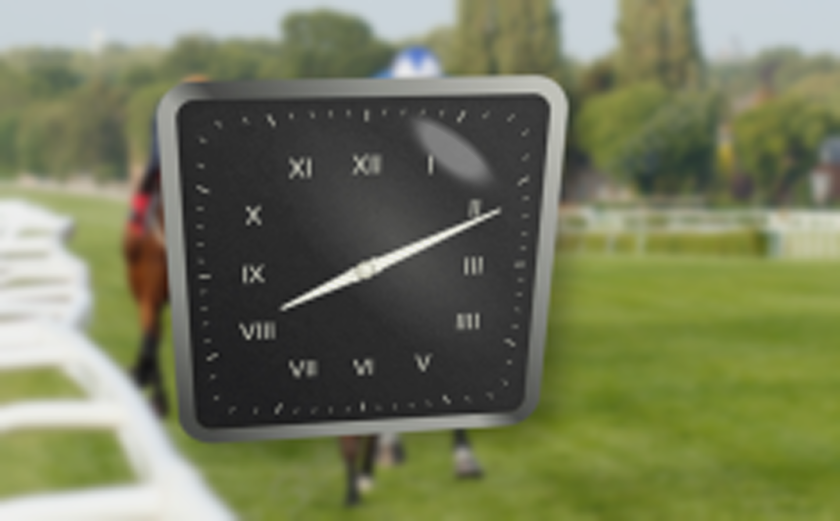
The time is 8 h 11 min
